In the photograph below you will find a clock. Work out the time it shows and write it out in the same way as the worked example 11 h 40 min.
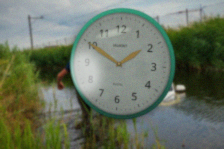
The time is 1 h 50 min
